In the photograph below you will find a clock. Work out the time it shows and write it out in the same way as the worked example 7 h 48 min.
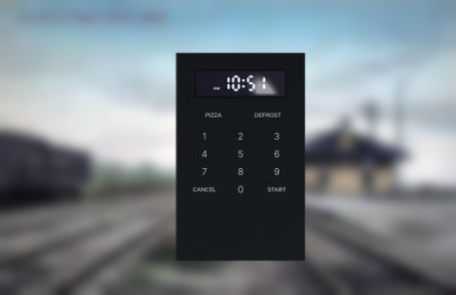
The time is 10 h 51 min
